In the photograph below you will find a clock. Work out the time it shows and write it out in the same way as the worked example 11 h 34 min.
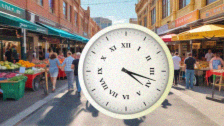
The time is 4 h 18 min
